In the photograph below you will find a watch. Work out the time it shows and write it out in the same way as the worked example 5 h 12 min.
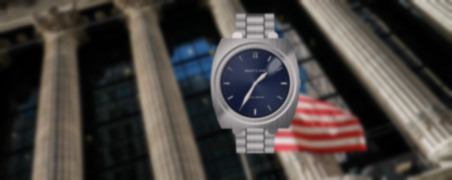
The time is 1 h 35 min
